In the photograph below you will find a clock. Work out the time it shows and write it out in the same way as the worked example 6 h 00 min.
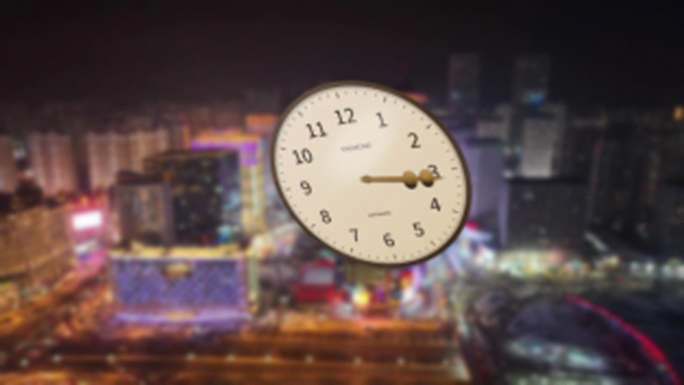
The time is 3 h 16 min
